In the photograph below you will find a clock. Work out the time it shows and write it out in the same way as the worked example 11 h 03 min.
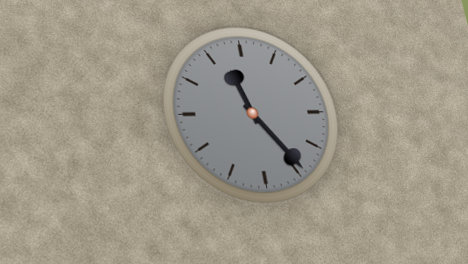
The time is 11 h 24 min
